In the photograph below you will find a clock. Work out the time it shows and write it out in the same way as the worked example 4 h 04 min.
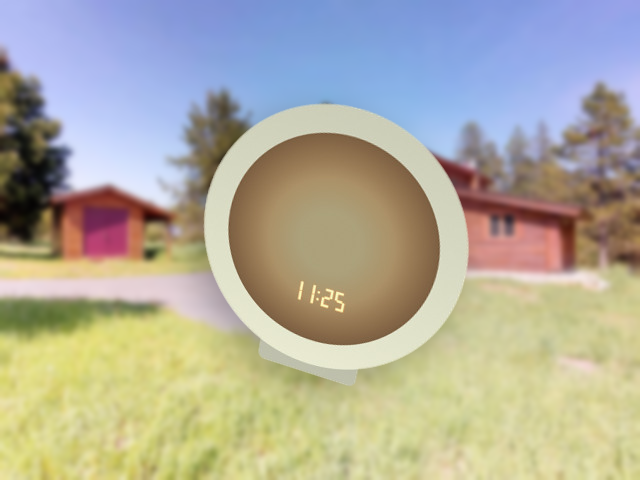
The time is 11 h 25 min
